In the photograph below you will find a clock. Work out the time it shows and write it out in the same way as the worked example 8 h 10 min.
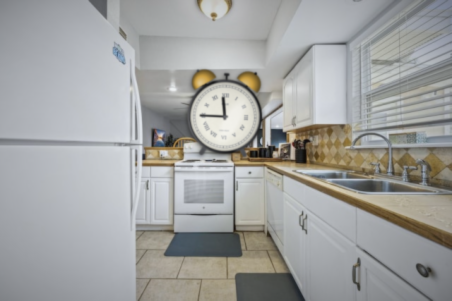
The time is 11 h 45 min
